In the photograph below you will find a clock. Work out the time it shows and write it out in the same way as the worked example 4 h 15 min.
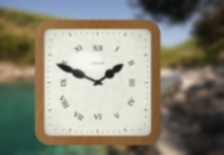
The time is 1 h 49 min
